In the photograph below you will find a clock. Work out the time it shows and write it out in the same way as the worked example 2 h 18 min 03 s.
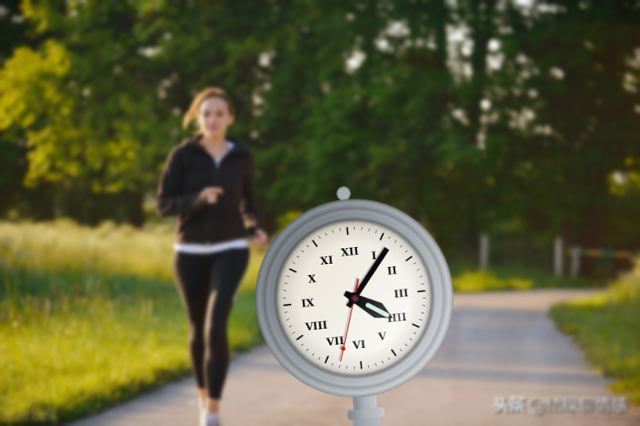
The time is 4 h 06 min 33 s
